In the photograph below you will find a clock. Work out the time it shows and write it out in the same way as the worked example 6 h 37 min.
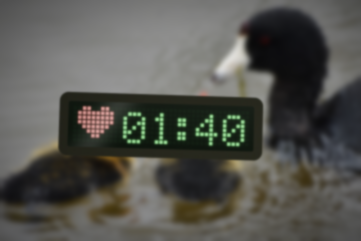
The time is 1 h 40 min
